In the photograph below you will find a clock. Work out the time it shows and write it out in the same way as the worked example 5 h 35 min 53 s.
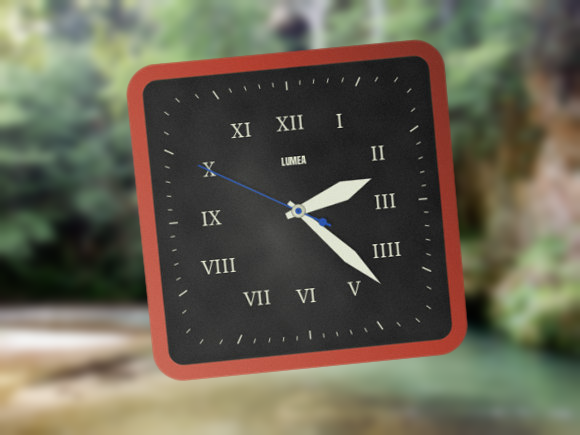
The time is 2 h 22 min 50 s
